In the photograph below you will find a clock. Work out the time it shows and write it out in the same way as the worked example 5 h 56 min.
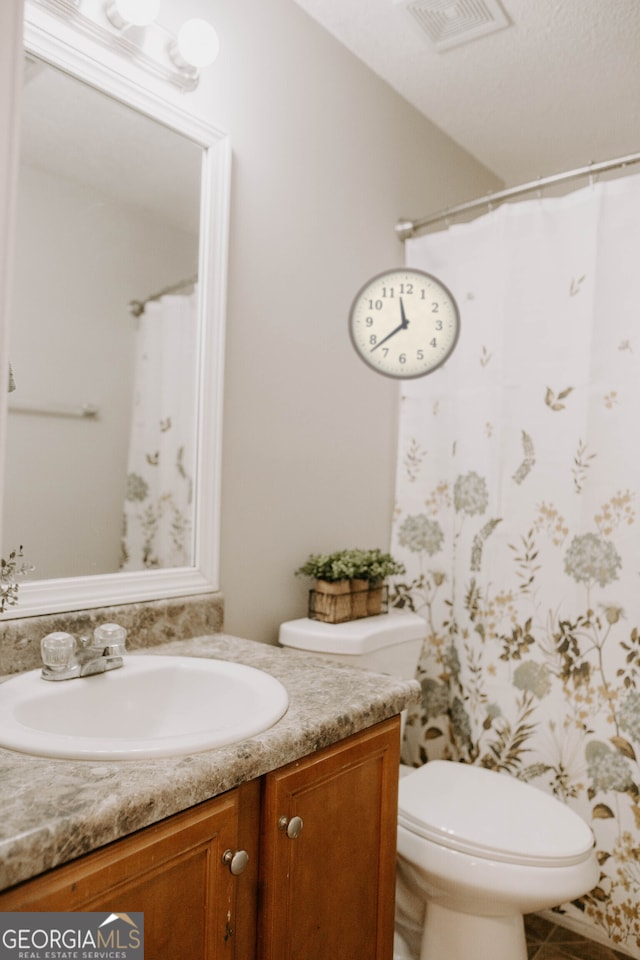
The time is 11 h 38 min
